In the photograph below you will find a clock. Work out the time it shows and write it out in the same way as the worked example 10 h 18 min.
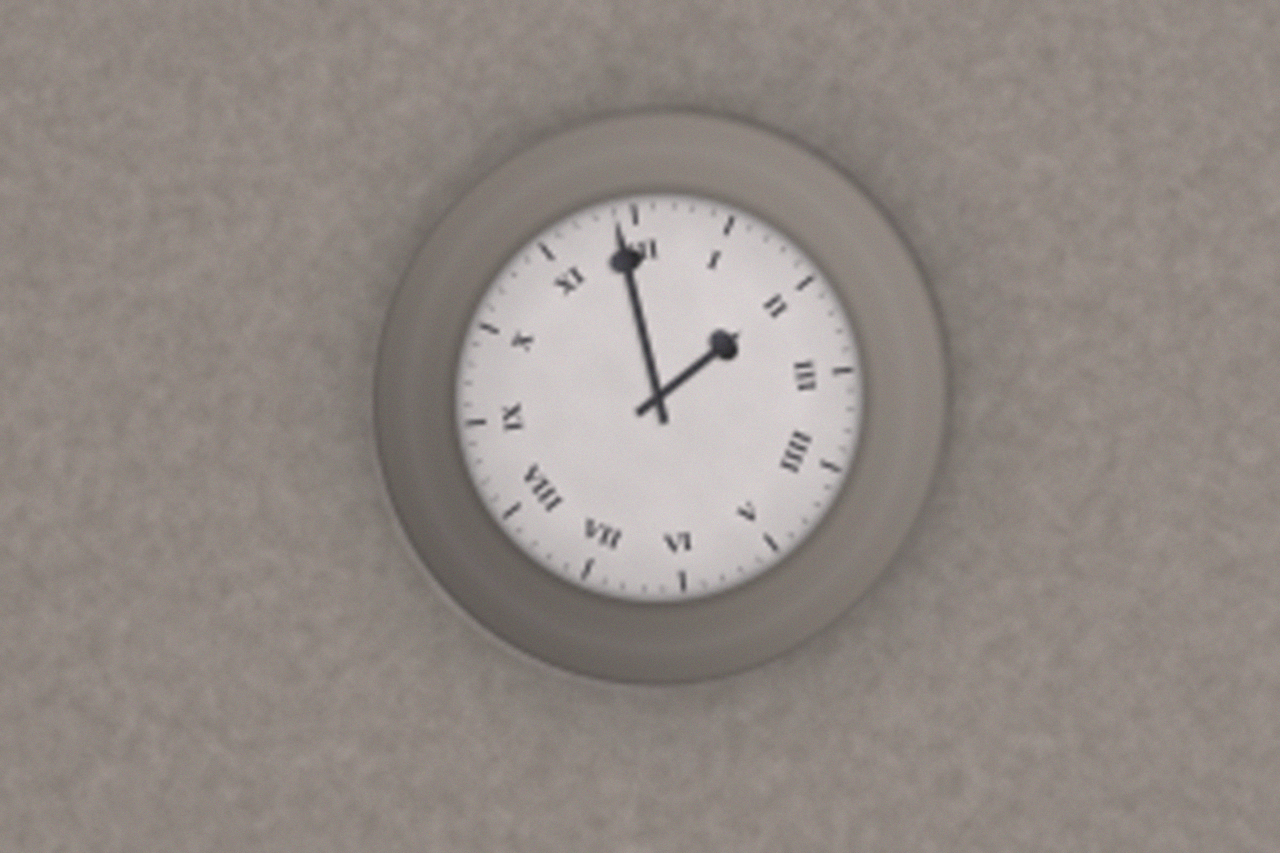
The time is 1 h 59 min
